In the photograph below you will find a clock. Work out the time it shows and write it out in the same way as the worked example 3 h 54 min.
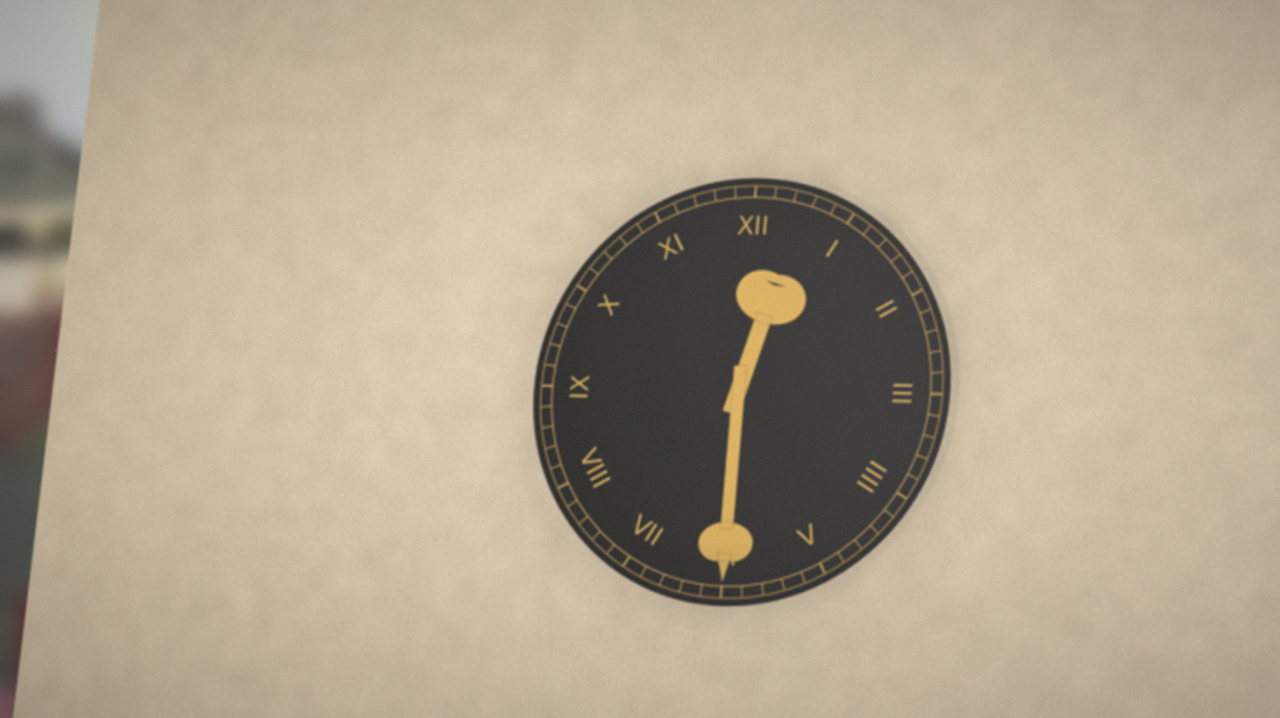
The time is 12 h 30 min
